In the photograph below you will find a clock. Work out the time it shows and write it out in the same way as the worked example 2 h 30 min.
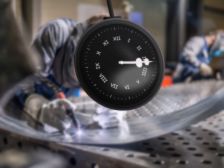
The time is 3 h 16 min
